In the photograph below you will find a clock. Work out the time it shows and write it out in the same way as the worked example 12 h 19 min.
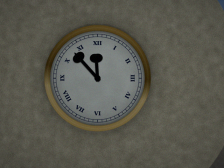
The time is 11 h 53 min
